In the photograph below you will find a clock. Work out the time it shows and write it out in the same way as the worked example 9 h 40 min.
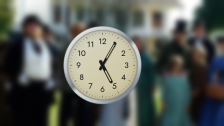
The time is 5 h 05 min
